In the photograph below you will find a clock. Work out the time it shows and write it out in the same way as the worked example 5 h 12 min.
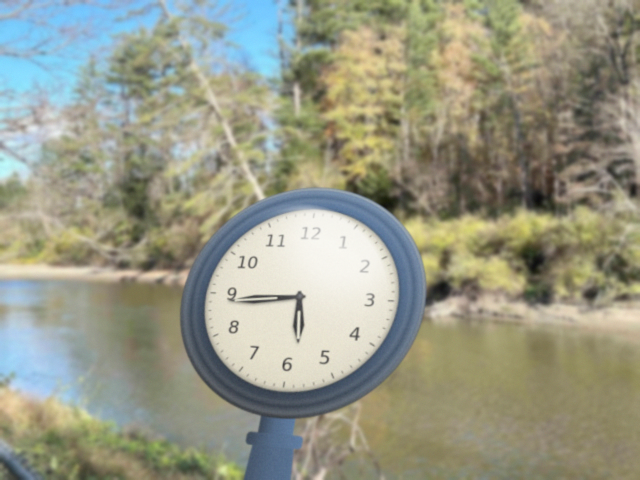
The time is 5 h 44 min
